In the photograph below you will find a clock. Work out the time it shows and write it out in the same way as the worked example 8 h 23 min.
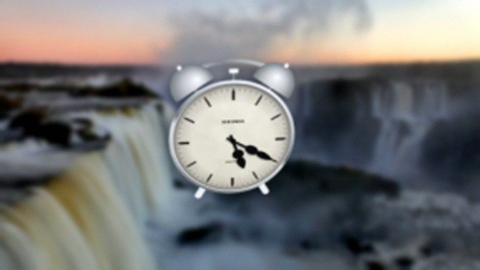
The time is 5 h 20 min
